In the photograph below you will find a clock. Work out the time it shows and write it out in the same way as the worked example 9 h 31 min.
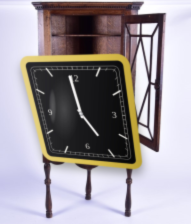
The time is 4 h 59 min
